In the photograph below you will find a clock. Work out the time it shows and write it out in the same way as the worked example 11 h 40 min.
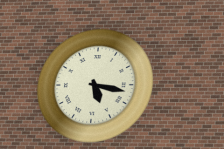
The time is 5 h 17 min
